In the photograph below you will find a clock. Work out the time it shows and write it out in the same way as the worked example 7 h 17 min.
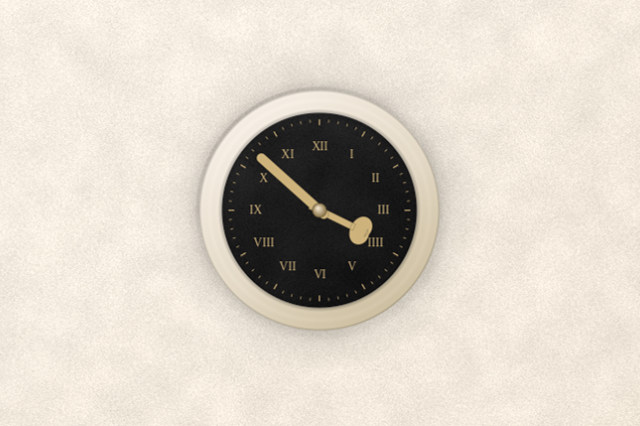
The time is 3 h 52 min
